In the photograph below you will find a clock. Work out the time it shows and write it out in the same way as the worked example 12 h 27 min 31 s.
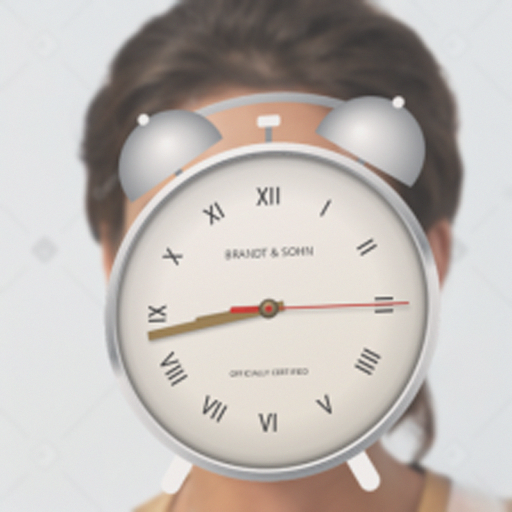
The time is 8 h 43 min 15 s
